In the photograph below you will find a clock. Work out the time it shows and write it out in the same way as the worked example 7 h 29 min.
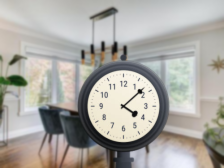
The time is 4 h 08 min
